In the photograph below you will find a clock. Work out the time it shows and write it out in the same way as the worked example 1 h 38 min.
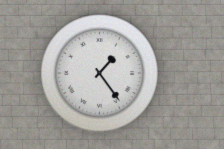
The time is 1 h 24 min
